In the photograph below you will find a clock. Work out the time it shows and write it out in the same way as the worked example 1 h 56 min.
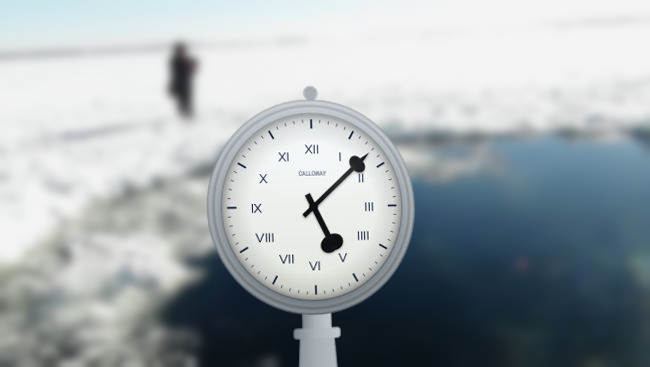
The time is 5 h 08 min
